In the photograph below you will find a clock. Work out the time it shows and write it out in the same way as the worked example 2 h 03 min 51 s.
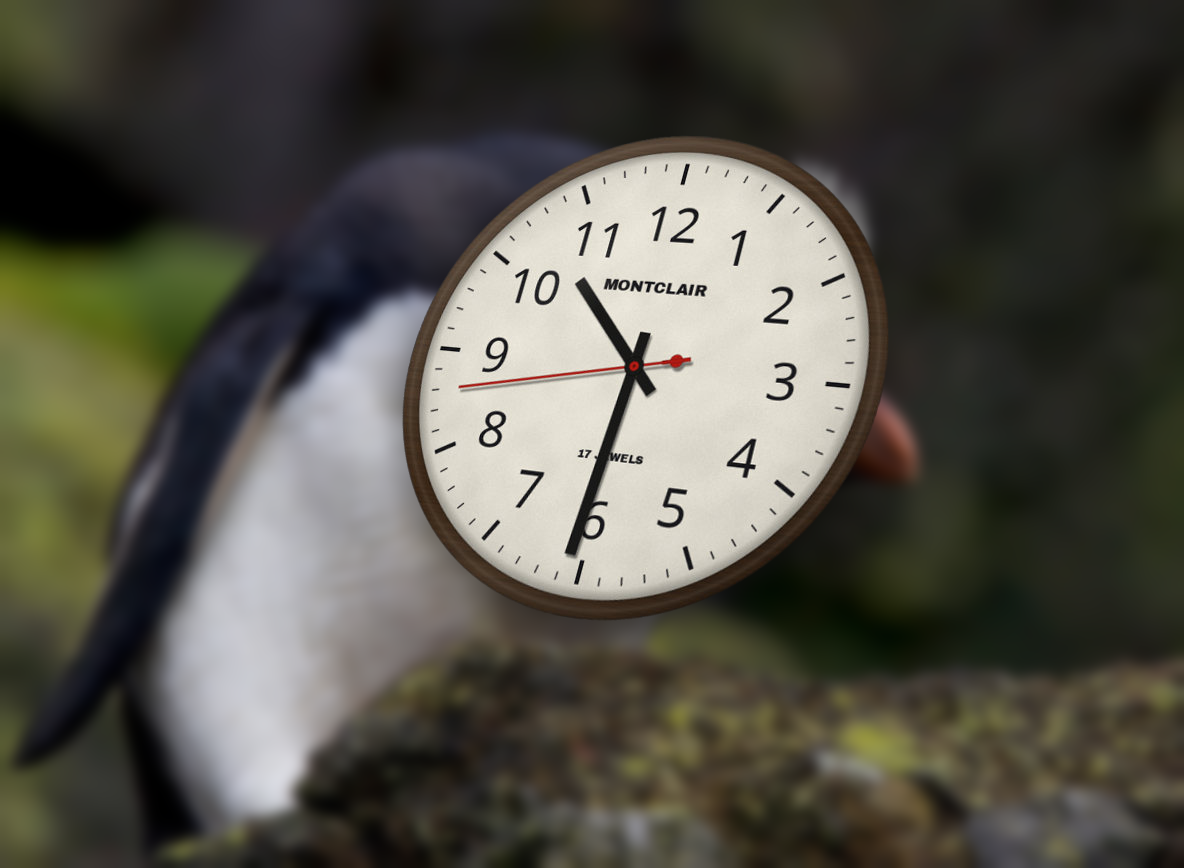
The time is 10 h 30 min 43 s
